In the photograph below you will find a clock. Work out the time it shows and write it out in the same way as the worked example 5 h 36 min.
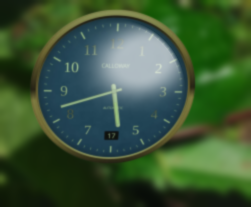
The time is 5 h 42 min
